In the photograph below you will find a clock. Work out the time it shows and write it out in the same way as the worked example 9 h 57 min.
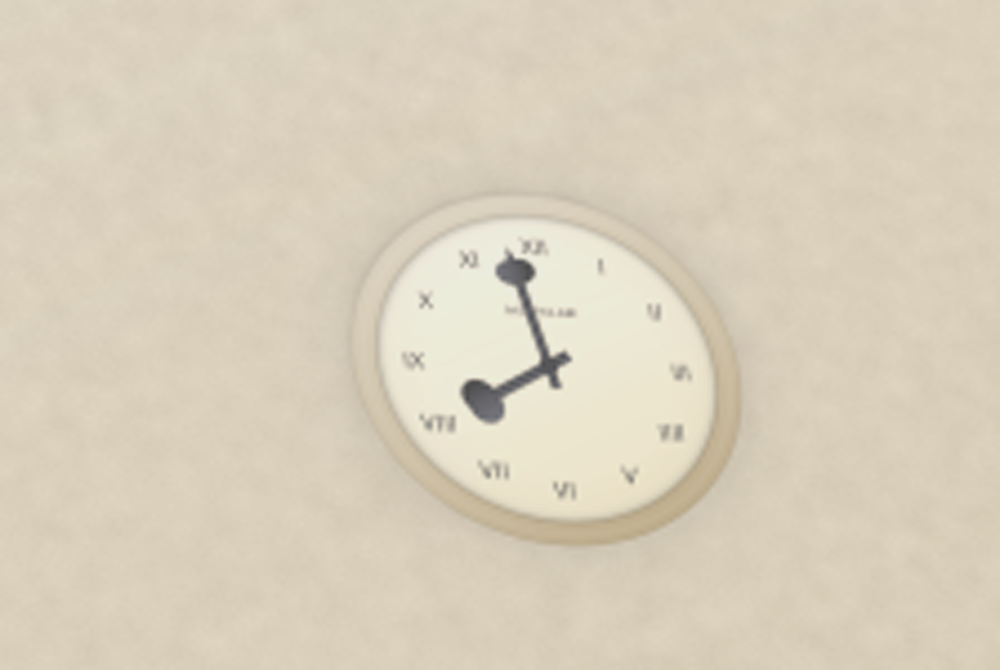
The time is 7 h 58 min
